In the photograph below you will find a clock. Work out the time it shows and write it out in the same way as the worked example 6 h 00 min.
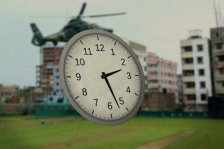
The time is 2 h 27 min
